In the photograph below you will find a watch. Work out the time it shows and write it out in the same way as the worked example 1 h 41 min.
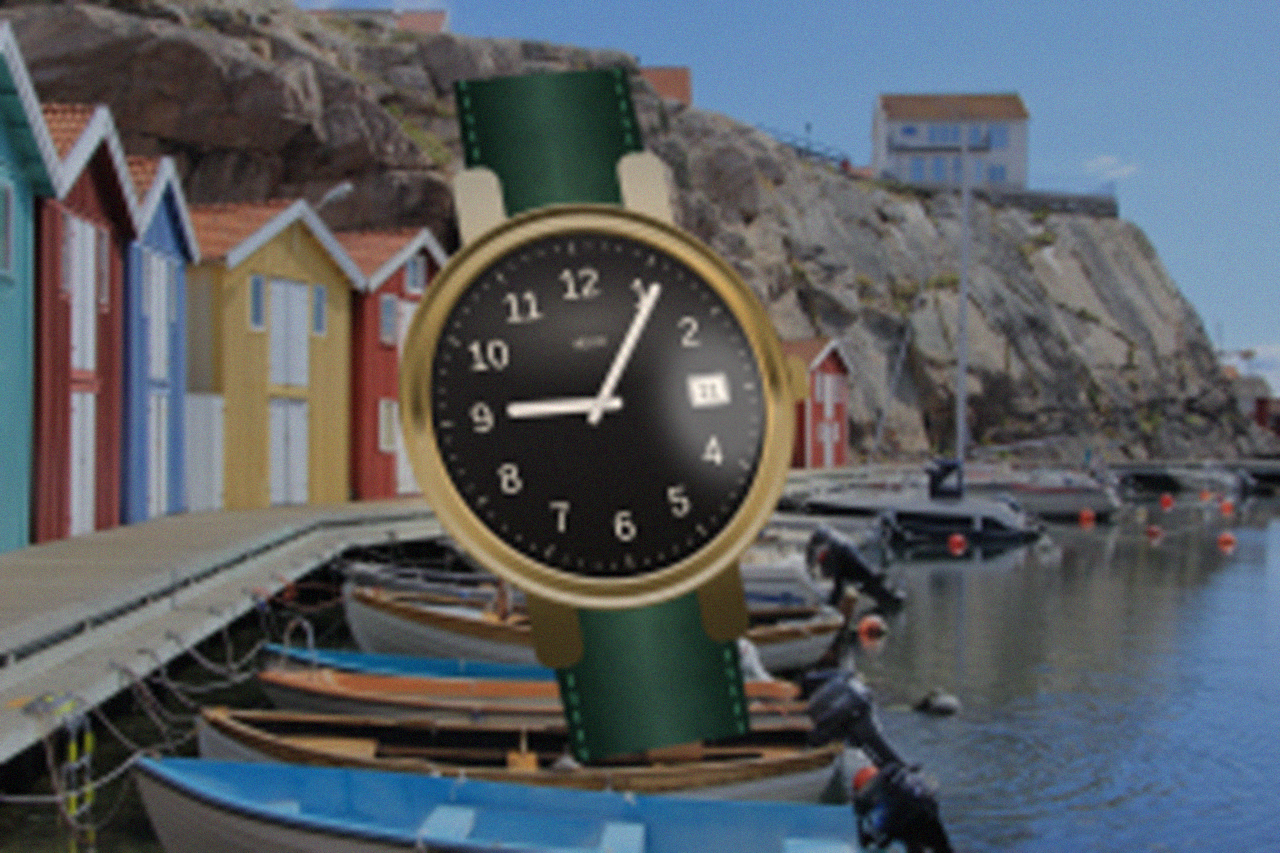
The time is 9 h 06 min
